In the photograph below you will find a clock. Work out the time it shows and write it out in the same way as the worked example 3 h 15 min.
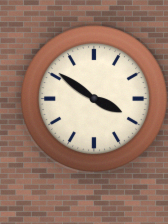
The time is 3 h 51 min
